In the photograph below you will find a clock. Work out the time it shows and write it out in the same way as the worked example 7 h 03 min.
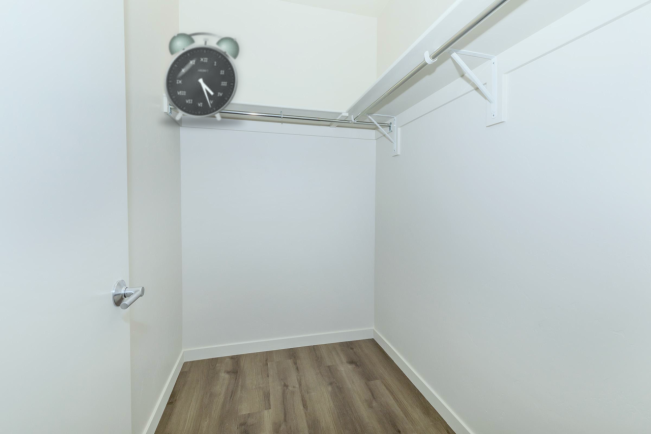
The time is 4 h 26 min
